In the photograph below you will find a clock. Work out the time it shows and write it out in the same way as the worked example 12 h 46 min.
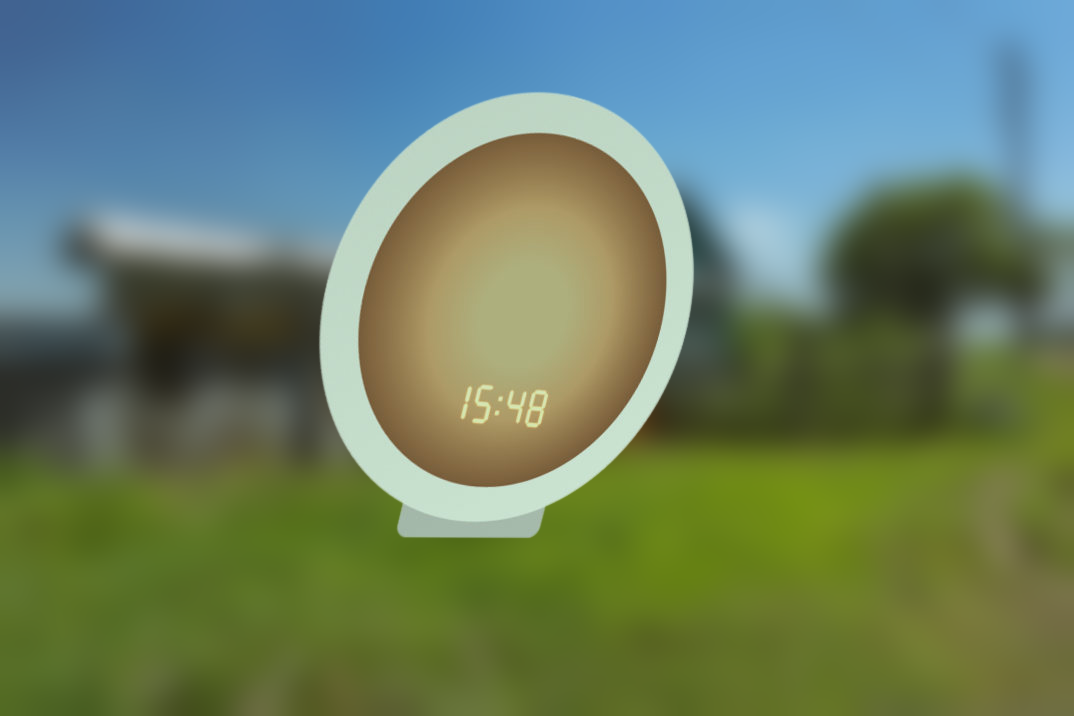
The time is 15 h 48 min
